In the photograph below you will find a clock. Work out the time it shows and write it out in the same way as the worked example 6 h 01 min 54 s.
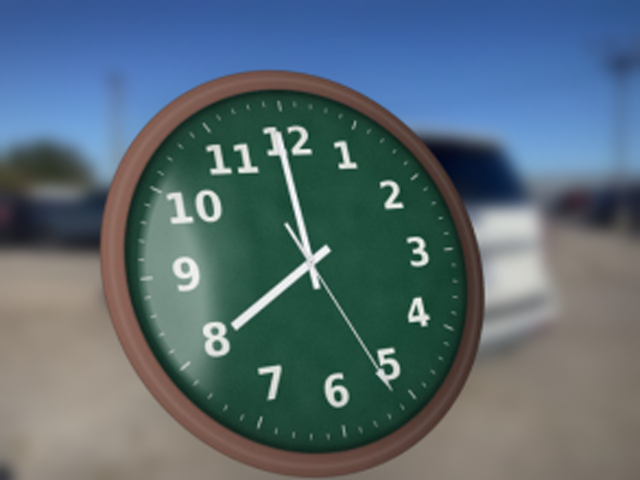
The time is 7 h 59 min 26 s
